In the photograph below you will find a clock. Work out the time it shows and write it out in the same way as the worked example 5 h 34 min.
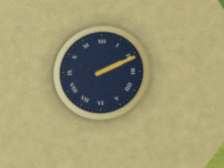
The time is 2 h 11 min
